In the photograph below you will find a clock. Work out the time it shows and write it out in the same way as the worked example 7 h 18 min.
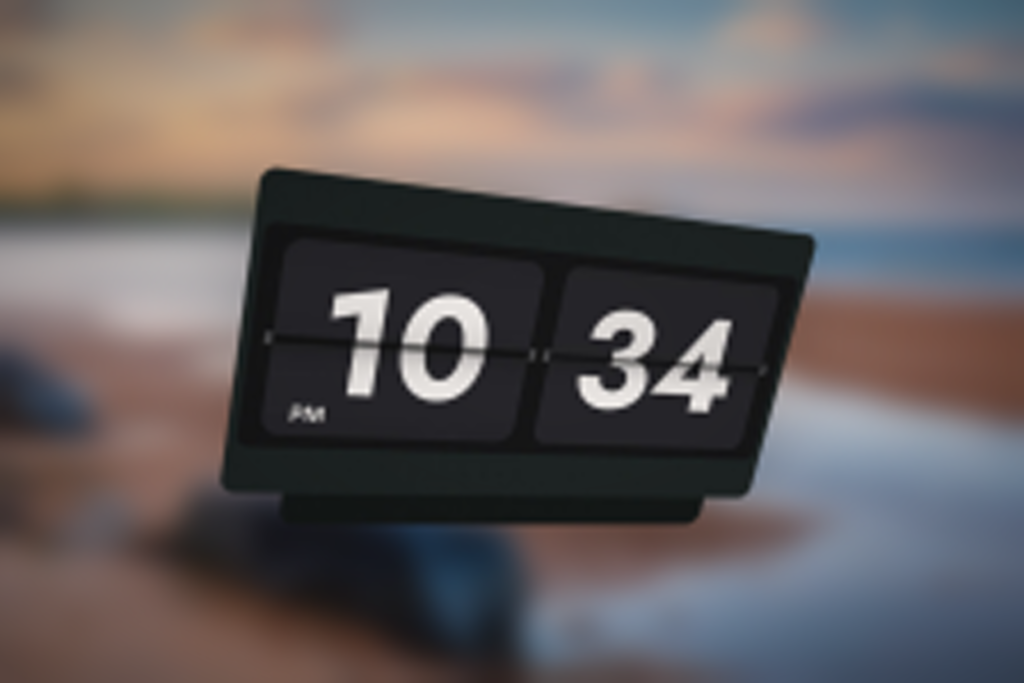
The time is 10 h 34 min
